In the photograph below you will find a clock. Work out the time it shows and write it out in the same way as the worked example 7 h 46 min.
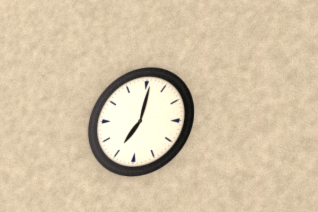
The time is 7 h 01 min
